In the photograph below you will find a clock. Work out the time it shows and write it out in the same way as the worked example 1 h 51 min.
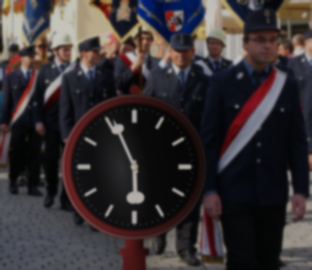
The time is 5 h 56 min
